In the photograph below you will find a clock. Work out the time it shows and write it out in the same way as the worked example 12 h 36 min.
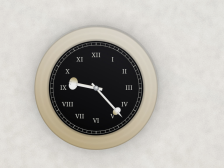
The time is 9 h 23 min
